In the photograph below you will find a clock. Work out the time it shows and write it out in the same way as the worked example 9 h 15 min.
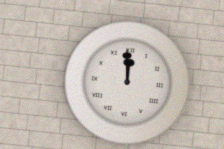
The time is 11 h 59 min
